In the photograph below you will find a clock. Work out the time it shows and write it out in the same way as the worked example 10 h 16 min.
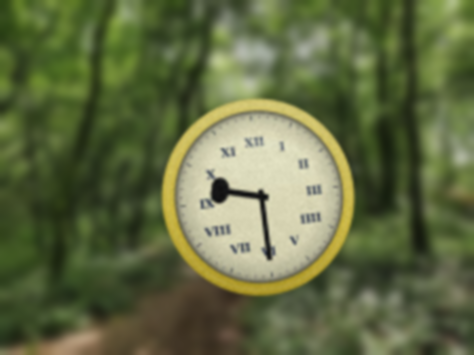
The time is 9 h 30 min
